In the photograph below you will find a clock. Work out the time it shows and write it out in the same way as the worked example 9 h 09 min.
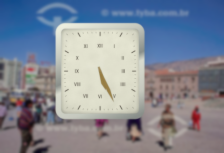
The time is 5 h 26 min
